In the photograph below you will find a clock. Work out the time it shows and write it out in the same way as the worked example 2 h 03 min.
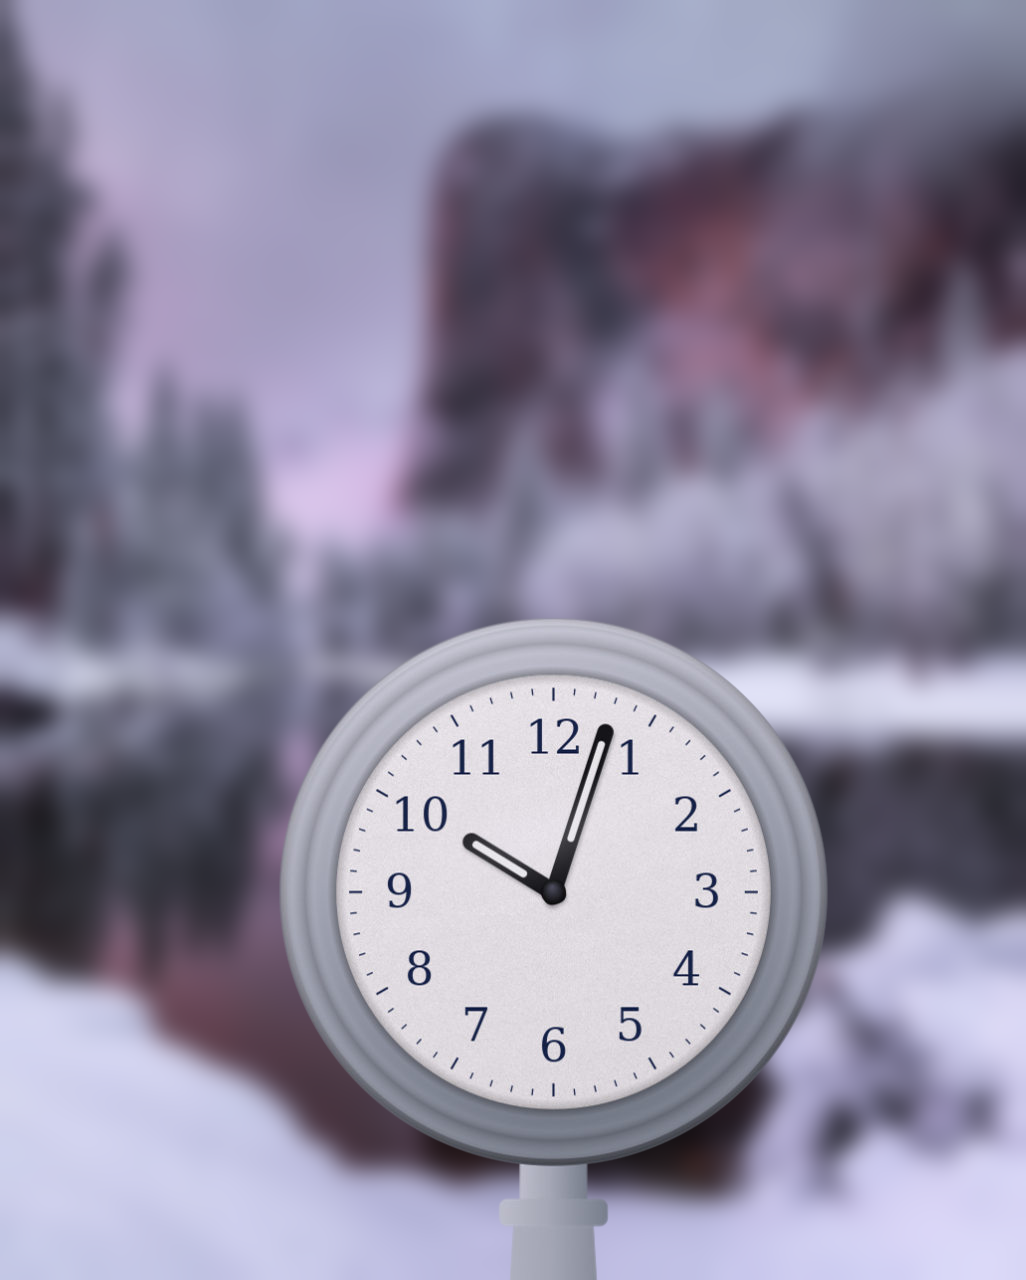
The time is 10 h 03 min
